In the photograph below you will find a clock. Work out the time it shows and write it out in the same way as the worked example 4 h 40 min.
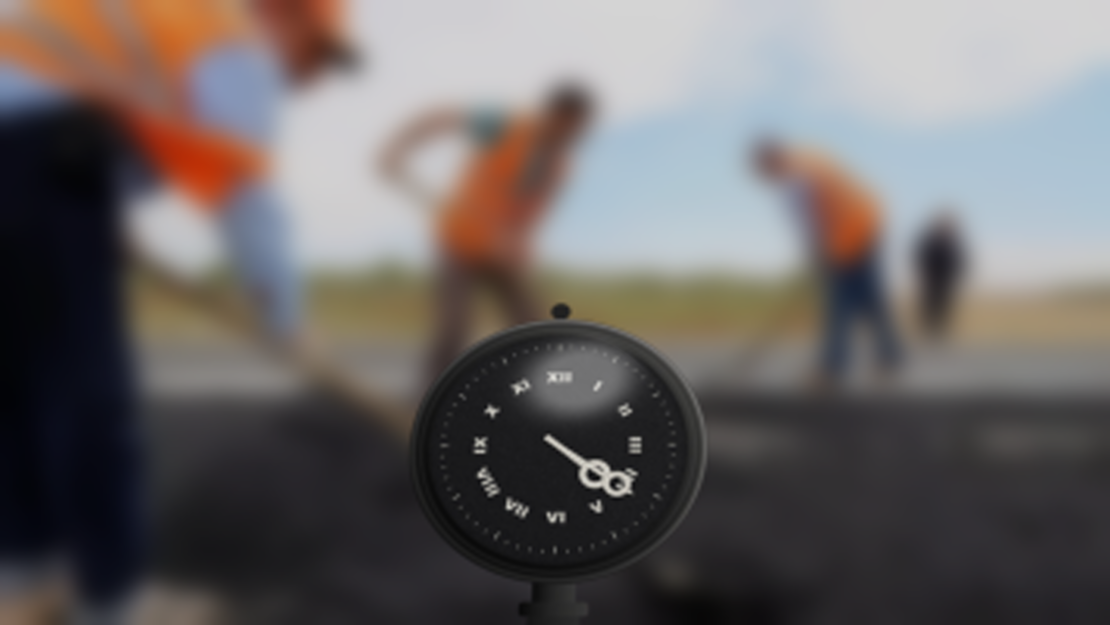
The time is 4 h 21 min
